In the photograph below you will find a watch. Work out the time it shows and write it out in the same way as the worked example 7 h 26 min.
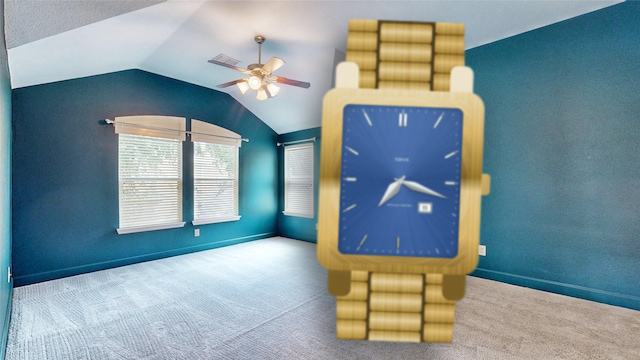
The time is 7 h 18 min
